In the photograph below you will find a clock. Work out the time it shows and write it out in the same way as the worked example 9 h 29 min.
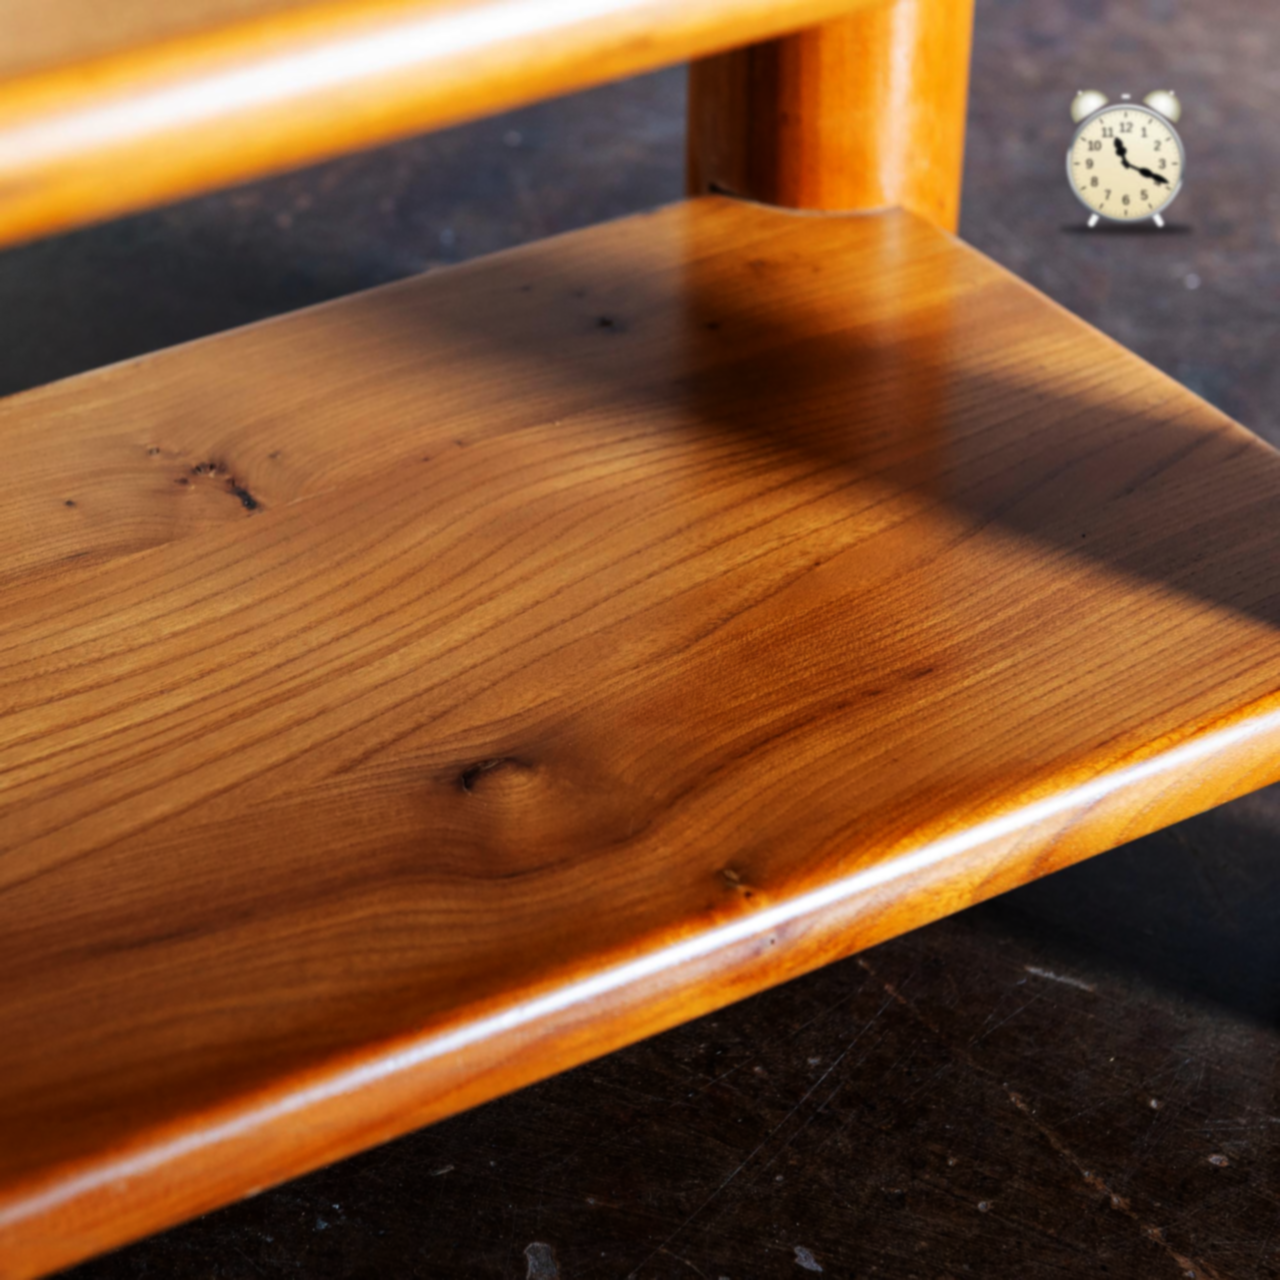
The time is 11 h 19 min
